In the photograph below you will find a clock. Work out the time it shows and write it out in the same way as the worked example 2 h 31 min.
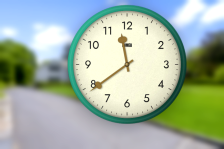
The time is 11 h 39 min
